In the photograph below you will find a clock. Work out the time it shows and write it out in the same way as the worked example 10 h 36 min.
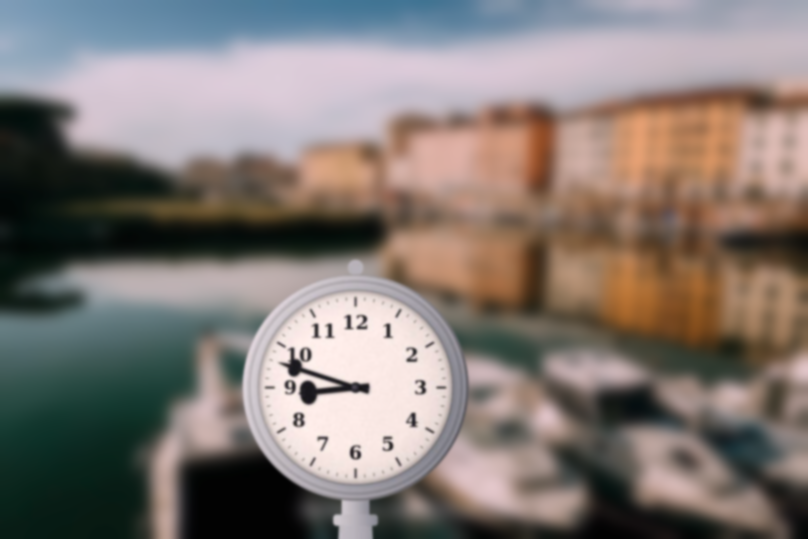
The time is 8 h 48 min
